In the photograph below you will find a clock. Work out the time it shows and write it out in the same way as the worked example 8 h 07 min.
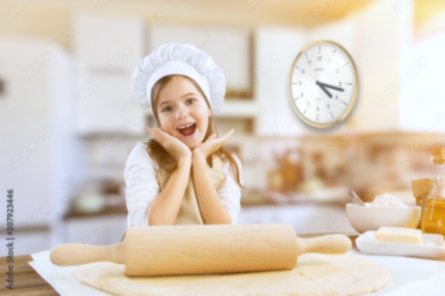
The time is 4 h 17 min
